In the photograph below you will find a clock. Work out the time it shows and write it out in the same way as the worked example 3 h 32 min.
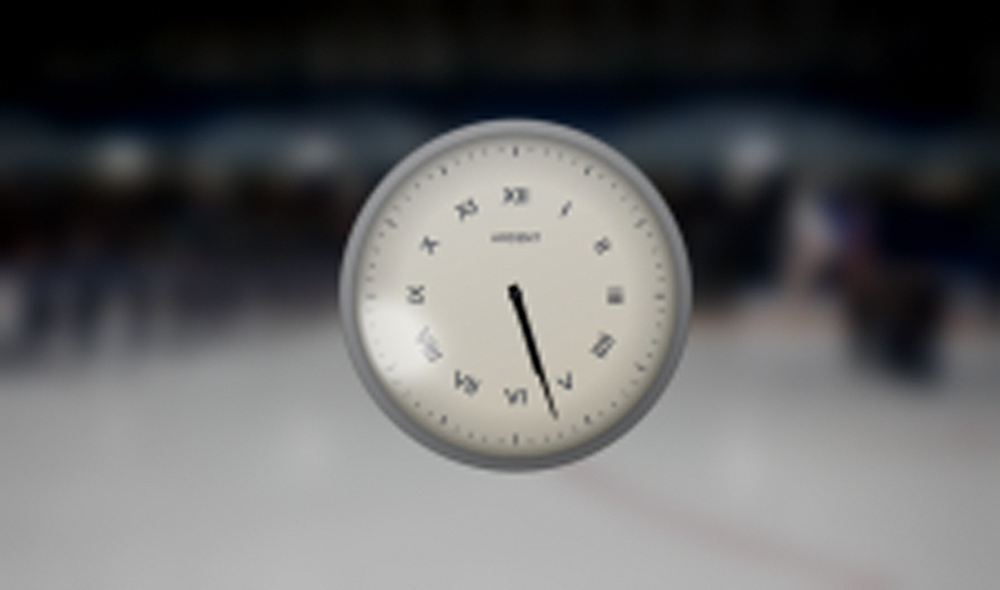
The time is 5 h 27 min
